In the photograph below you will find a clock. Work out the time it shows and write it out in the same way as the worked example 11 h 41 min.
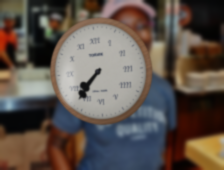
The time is 7 h 37 min
